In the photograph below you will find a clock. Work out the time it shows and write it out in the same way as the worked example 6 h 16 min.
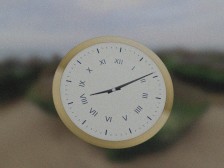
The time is 8 h 09 min
